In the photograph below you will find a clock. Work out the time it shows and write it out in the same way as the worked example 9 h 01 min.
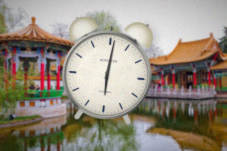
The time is 6 h 01 min
